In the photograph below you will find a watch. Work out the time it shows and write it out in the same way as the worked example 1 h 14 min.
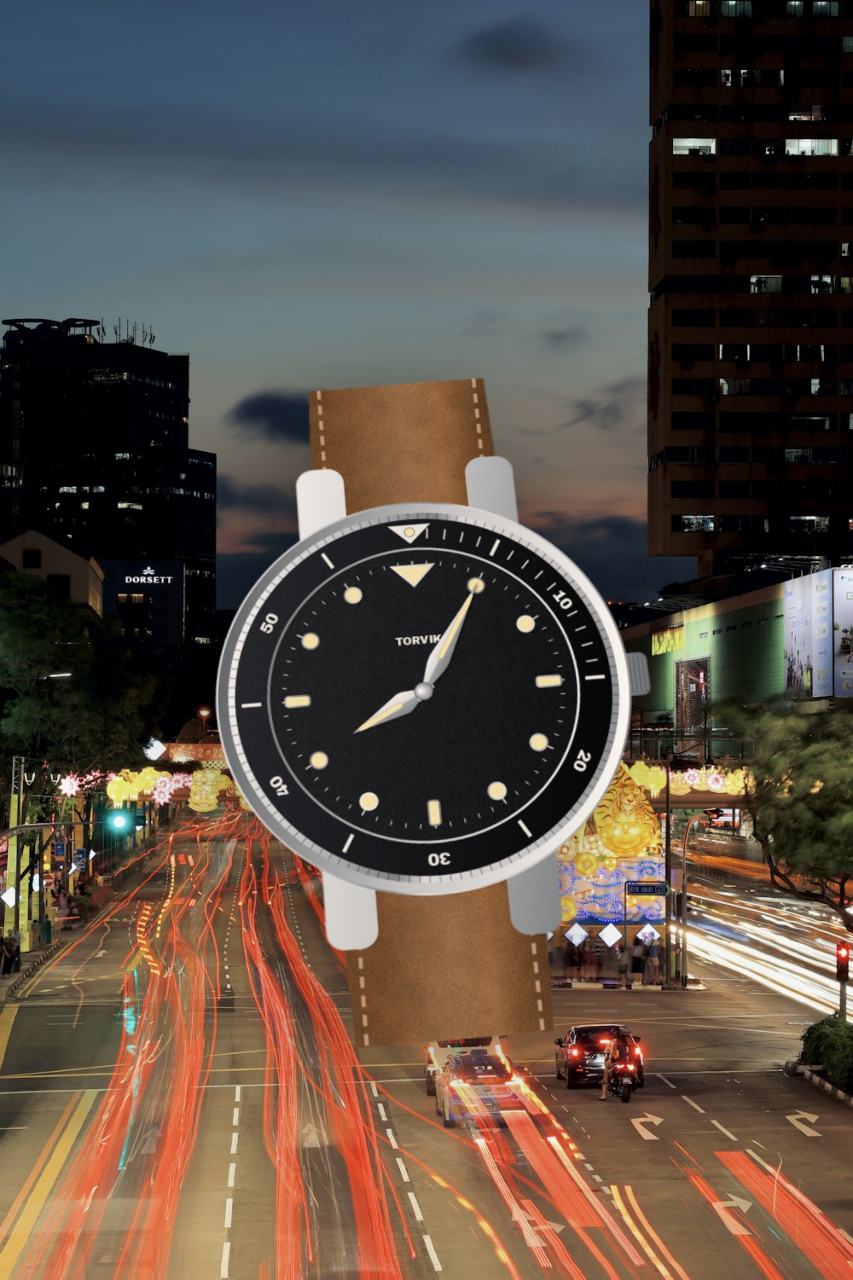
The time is 8 h 05 min
